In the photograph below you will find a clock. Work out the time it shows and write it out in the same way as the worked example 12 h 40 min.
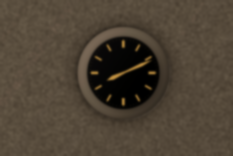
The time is 8 h 11 min
